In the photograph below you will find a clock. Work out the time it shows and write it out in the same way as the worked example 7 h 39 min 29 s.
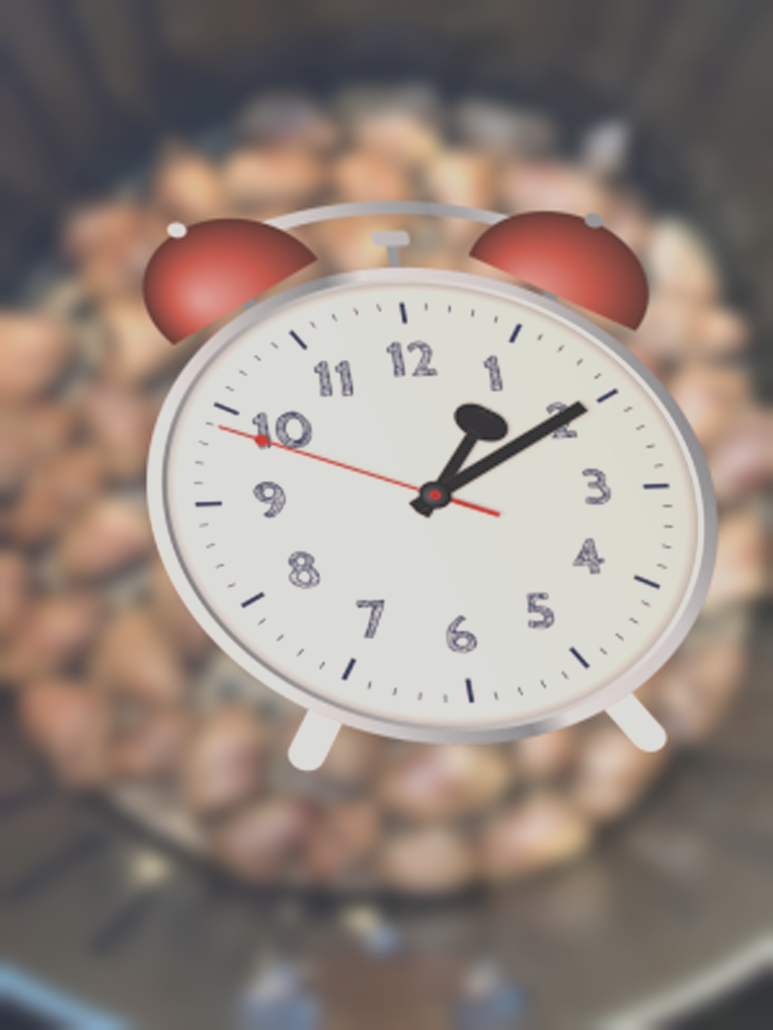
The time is 1 h 09 min 49 s
